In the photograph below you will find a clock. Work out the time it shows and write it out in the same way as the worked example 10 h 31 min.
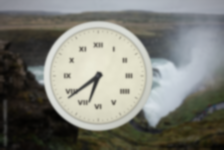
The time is 6 h 39 min
